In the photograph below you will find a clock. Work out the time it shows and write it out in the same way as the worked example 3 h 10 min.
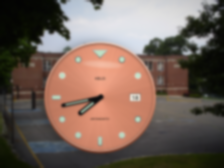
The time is 7 h 43 min
